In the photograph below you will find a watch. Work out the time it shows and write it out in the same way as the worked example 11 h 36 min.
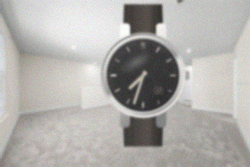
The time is 7 h 33 min
